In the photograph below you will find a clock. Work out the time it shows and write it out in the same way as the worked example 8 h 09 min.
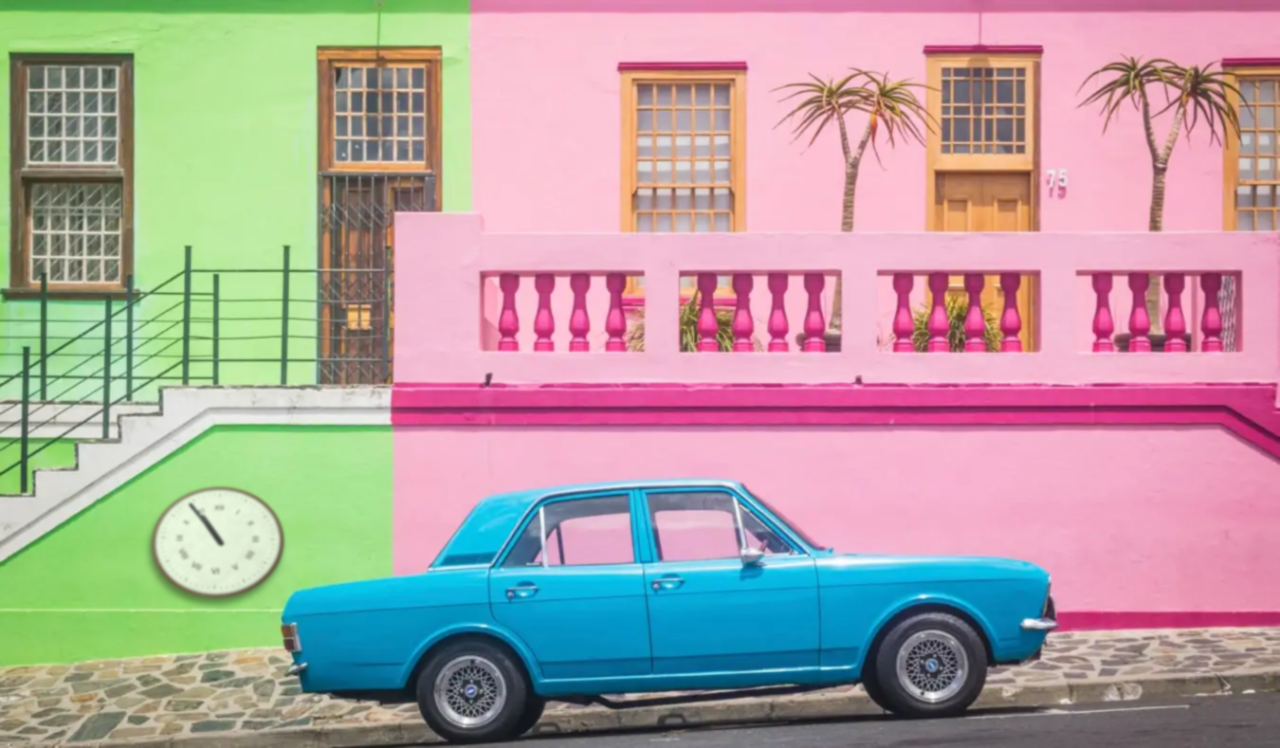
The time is 10 h 54 min
